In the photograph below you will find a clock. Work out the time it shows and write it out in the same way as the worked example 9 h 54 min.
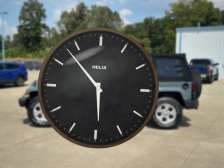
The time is 5 h 53 min
